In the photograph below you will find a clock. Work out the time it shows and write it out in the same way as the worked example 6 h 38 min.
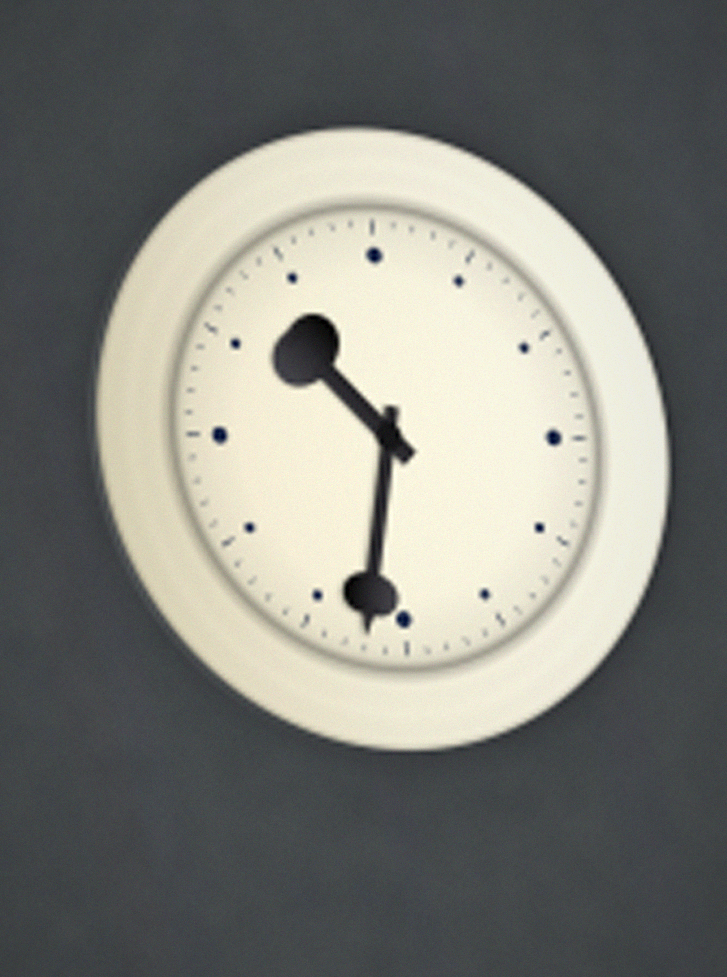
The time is 10 h 32 min
